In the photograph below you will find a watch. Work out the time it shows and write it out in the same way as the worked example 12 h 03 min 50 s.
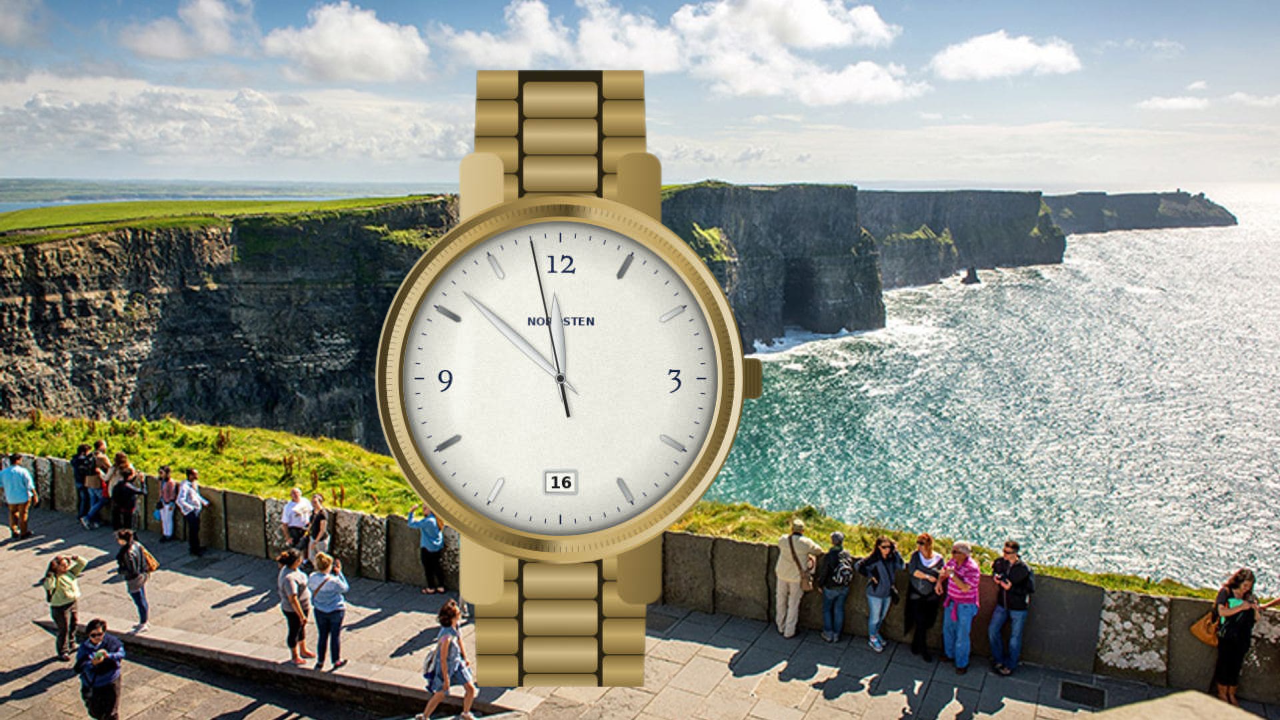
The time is 11 h 51 min 58 s
